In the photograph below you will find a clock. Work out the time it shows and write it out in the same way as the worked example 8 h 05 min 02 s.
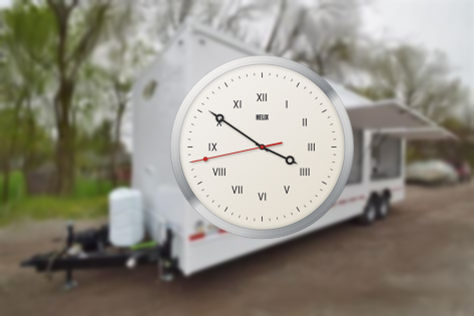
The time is 3 h 50 min 43 s
